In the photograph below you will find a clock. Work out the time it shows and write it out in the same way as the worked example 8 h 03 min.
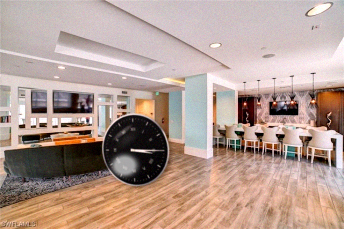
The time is 3 h 15 min
